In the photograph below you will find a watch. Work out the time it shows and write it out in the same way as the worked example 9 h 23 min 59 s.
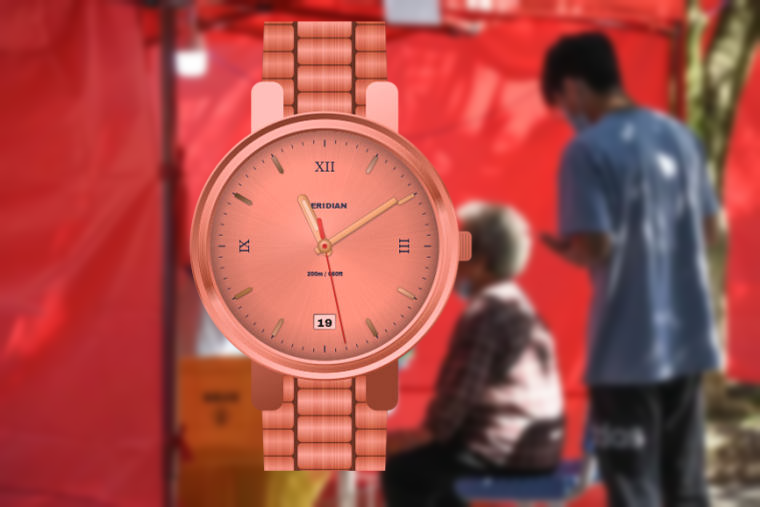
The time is 11 h 09 min 28 s
